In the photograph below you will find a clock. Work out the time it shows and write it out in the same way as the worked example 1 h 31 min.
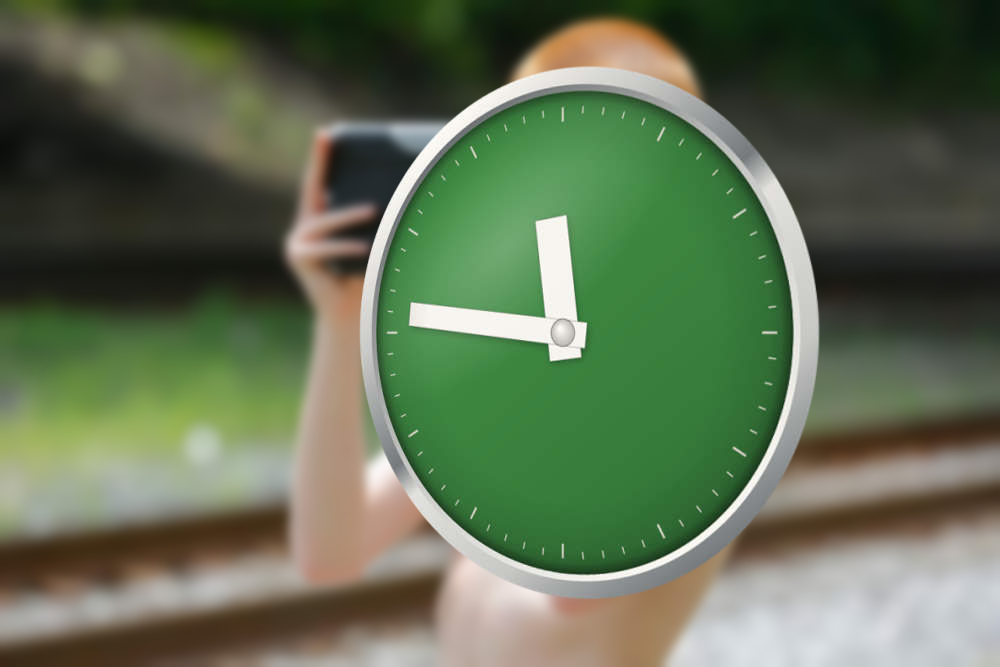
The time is 11 h 46 min
